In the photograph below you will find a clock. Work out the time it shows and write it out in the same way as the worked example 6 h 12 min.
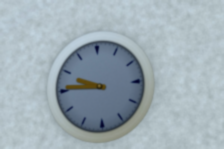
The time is 9 h 46 min
